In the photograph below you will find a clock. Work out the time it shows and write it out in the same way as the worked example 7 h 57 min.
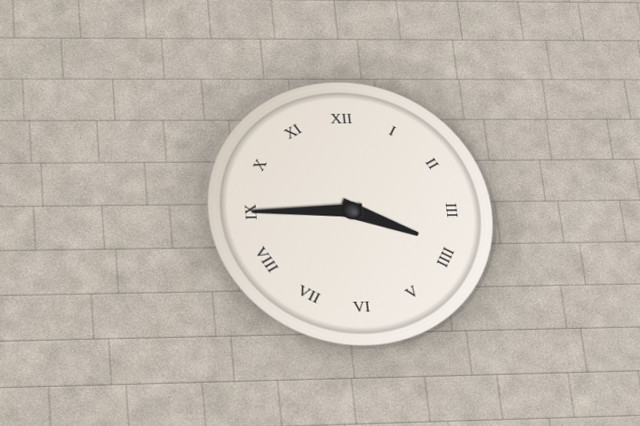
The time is 3 h 45 min
